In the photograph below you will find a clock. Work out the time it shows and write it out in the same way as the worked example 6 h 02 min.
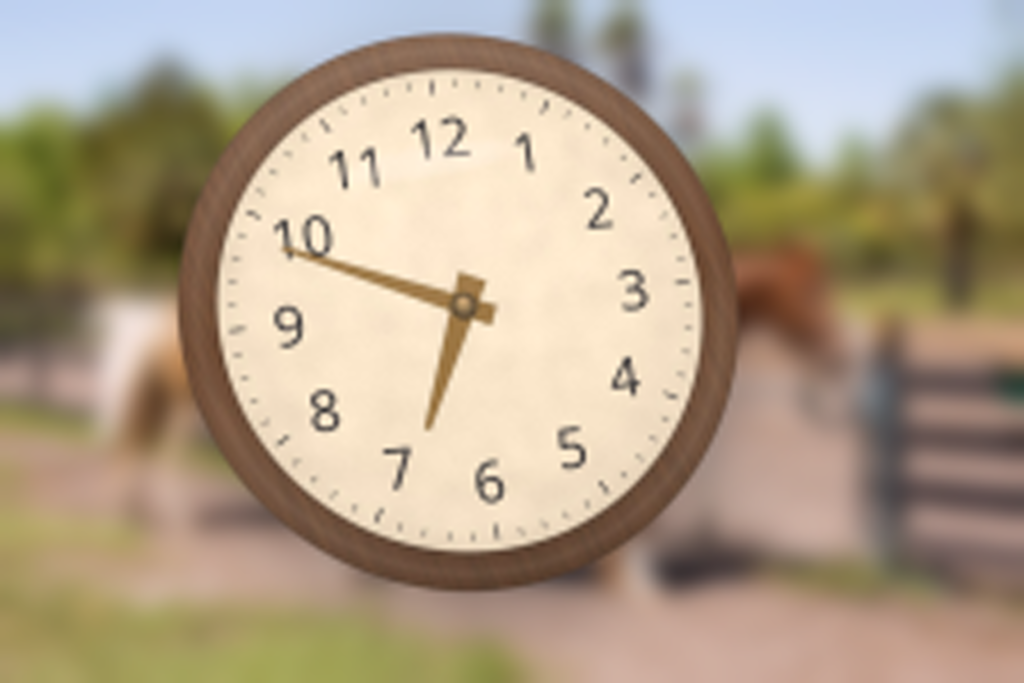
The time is 6 h 49 min
